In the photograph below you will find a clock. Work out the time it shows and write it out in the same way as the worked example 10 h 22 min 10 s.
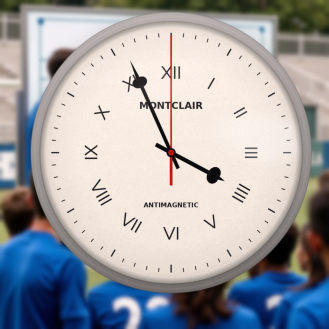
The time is 3 h 56 min 00 s
